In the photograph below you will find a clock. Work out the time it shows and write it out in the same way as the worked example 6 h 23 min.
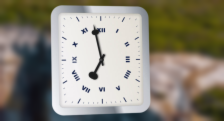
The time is 6 h 58 min
